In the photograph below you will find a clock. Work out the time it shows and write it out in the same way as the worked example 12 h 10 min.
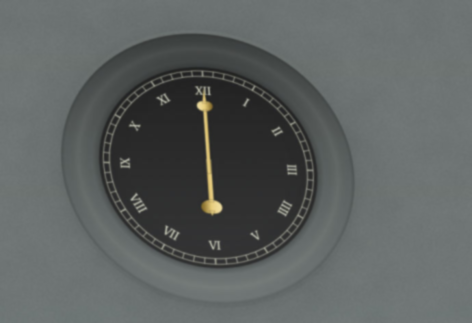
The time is 6 h 00 min
